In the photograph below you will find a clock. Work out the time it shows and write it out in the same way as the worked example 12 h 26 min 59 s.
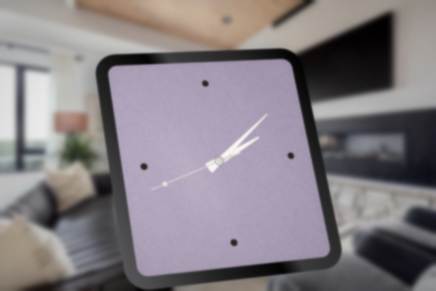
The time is 2 h 08 min 42 s
